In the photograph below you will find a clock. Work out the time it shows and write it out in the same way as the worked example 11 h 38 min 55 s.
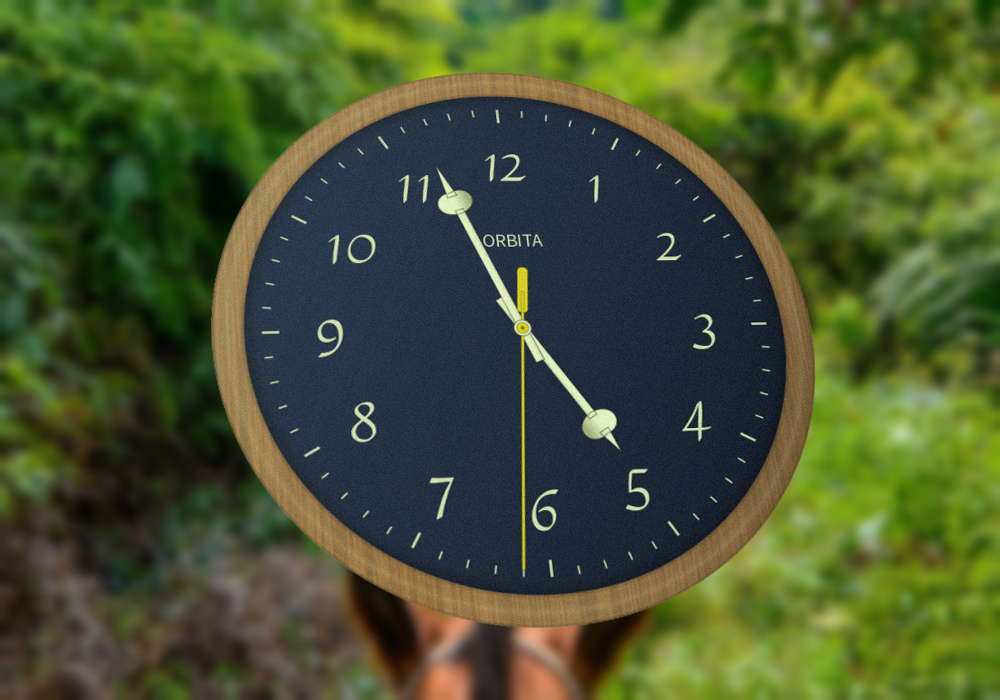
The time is 4 h 56 min 31 s
